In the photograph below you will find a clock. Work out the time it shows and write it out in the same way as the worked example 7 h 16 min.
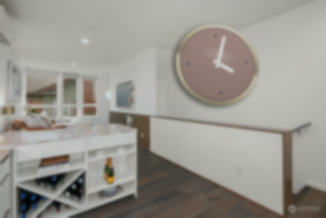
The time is 4 h 03 min
